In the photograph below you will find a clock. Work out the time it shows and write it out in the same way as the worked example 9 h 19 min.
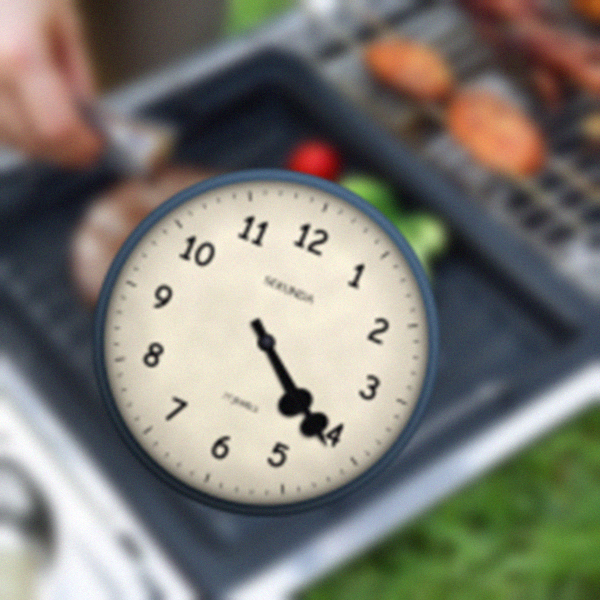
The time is 4 h 21 min
